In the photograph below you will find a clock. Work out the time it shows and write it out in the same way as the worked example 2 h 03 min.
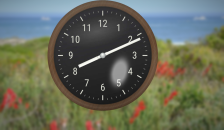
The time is 8 h 11 min
